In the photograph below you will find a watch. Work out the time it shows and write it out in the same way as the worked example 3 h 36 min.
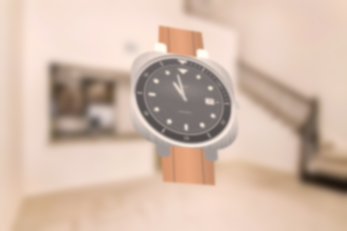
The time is 10 h 58 min
